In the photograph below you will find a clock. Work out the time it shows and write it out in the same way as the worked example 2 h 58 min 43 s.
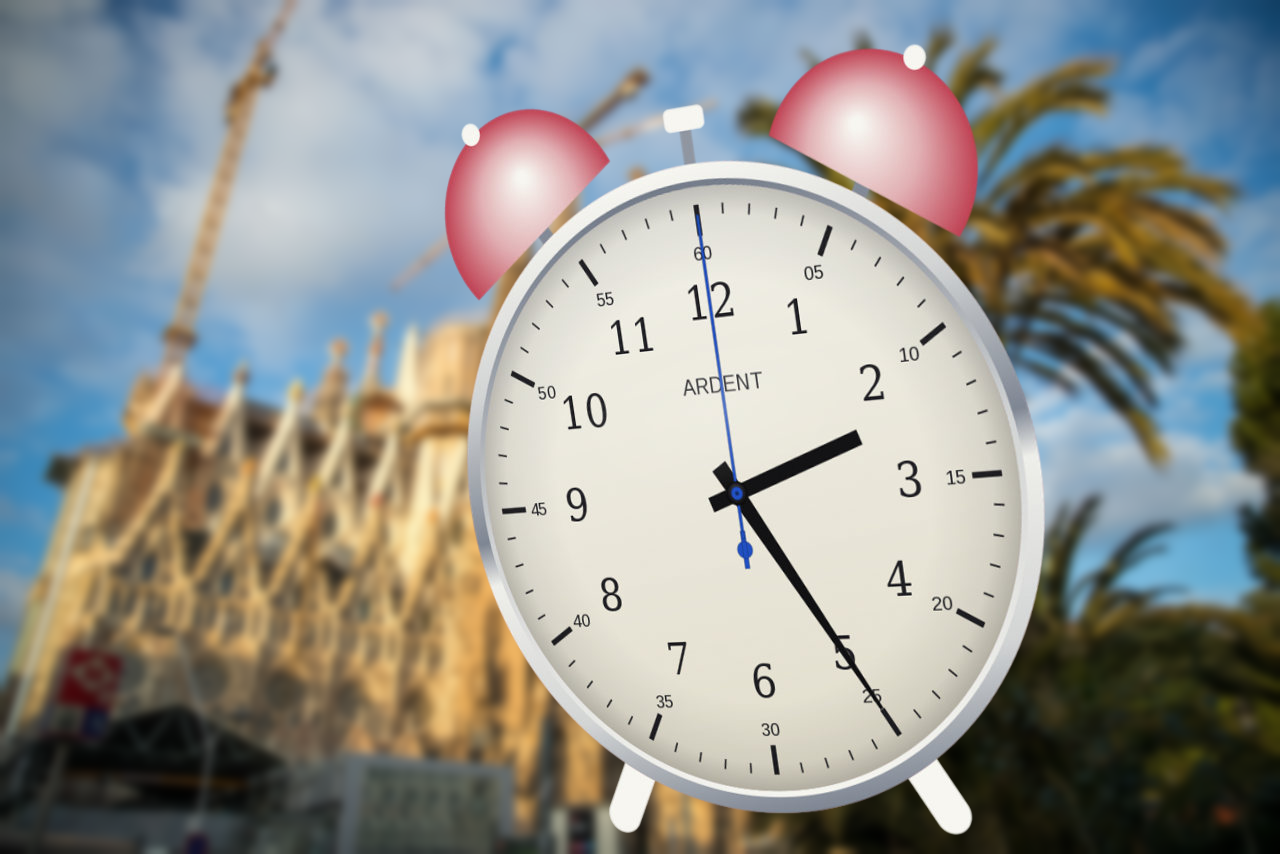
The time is 2 h 25 min 00 s
